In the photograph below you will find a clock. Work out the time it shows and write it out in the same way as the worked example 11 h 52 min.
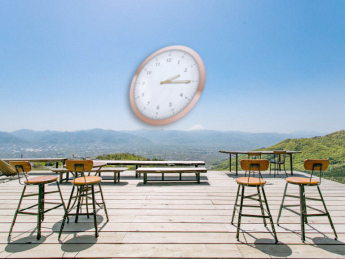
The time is 2 h 15 min
